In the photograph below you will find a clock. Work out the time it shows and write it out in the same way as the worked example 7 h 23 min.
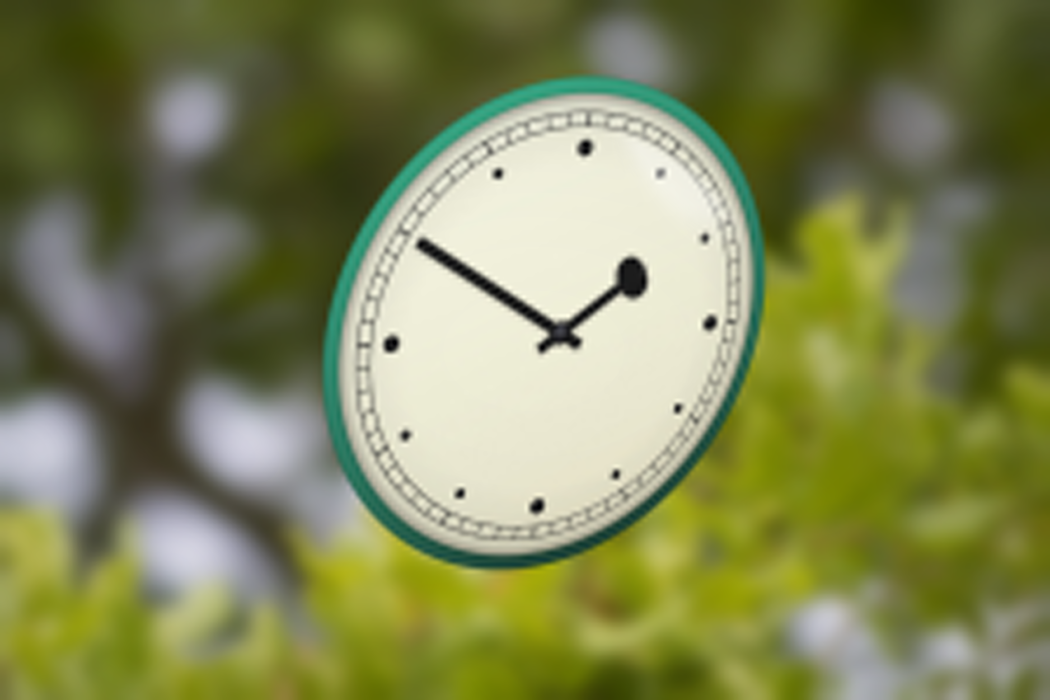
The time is 1 h 50 min
